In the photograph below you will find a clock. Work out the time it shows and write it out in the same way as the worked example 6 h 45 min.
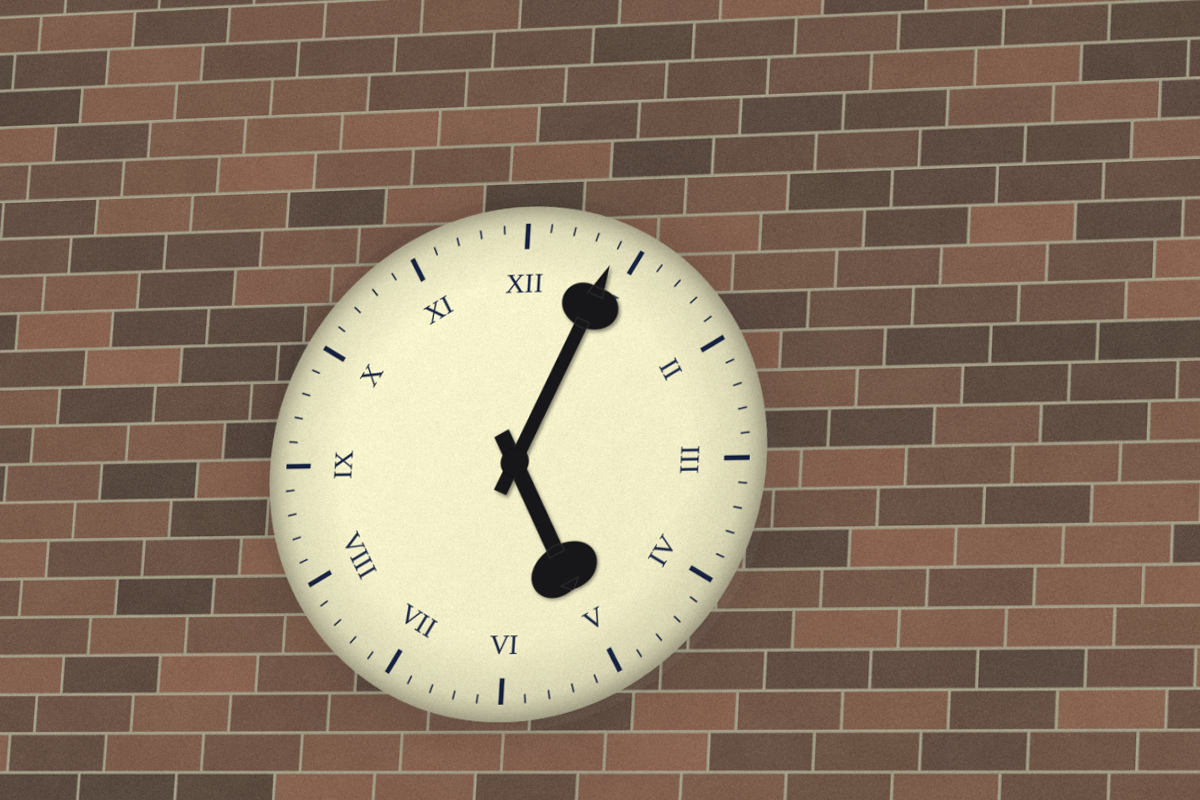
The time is 5 h 04 min
